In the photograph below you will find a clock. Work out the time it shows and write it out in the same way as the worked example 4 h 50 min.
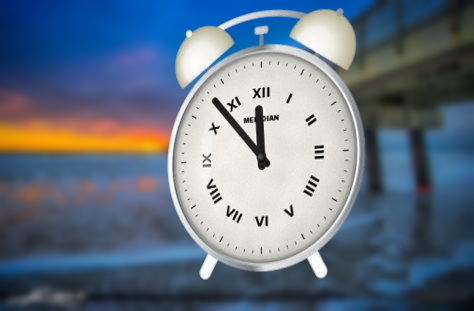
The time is 11 h 53 min
